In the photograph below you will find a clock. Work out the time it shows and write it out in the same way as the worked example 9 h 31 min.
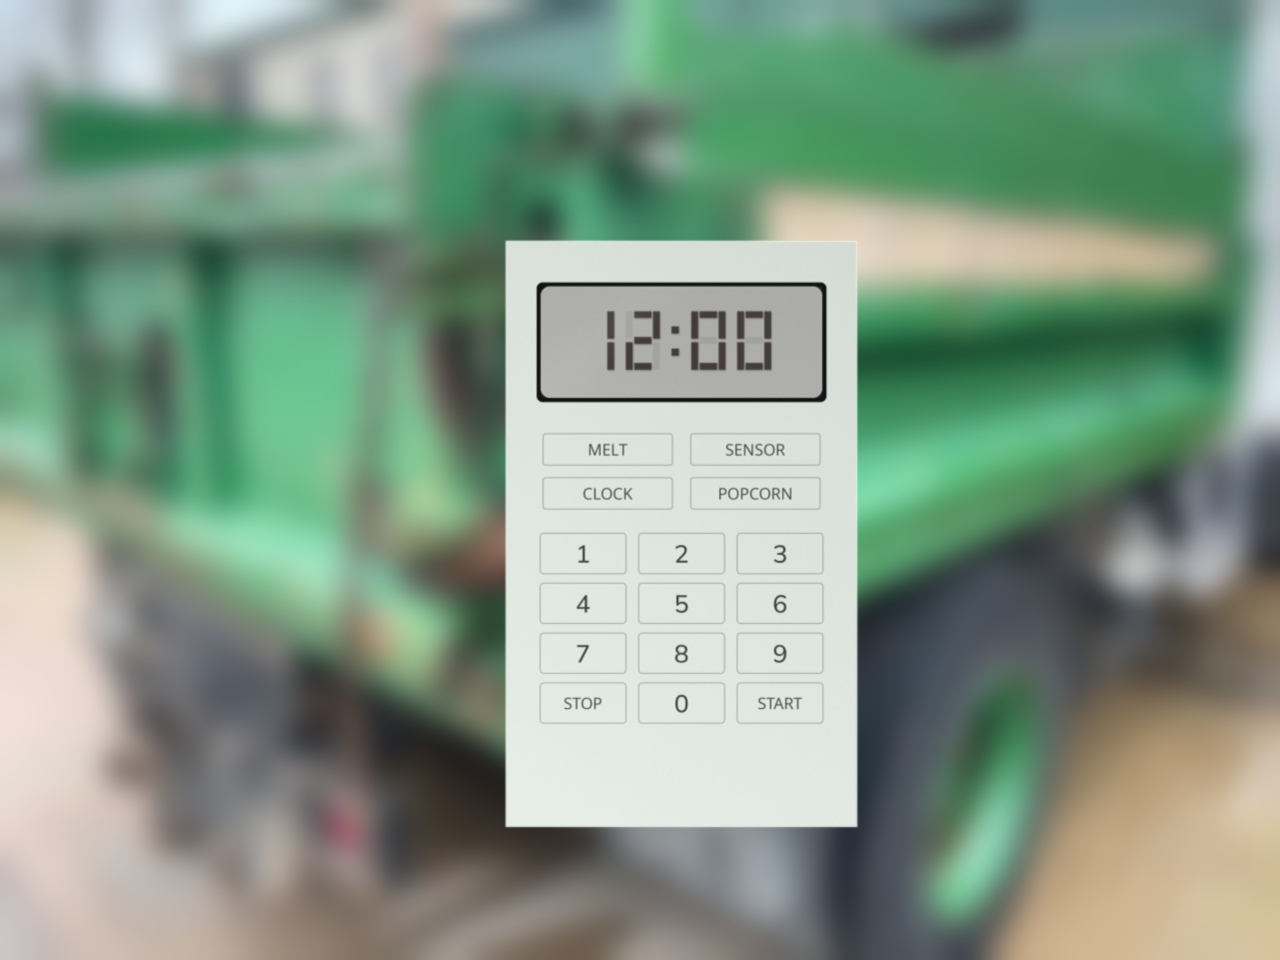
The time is 12 h 00 min
